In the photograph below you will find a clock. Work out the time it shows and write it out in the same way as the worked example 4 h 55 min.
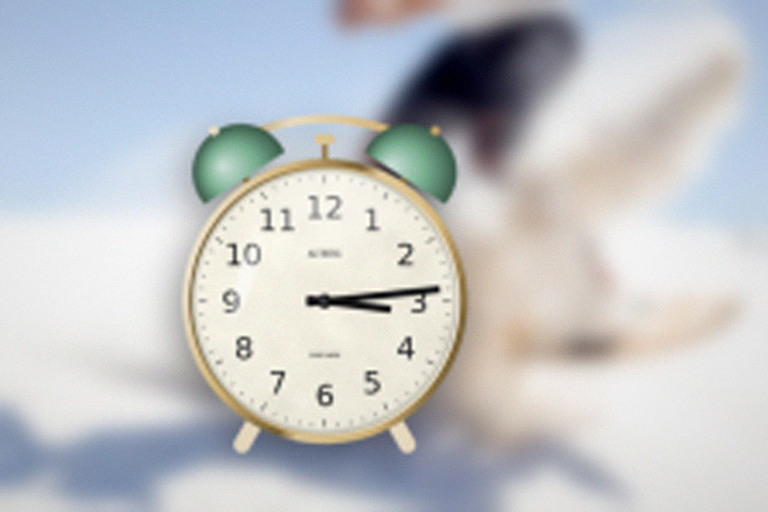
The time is 3 h 14 min
